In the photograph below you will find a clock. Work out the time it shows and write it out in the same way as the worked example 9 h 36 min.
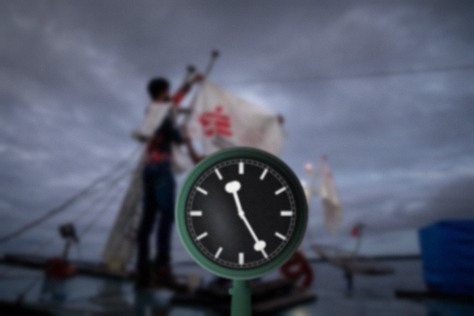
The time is 11 h 25 min
